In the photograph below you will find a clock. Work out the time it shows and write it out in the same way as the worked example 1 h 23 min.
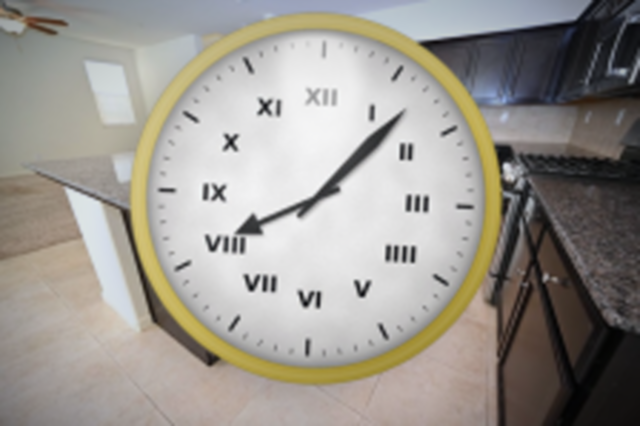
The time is 8 h 07 min
